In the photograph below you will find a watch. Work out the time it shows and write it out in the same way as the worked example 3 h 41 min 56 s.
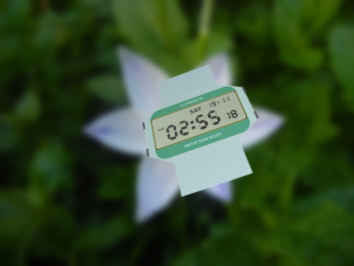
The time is 2 h 55 min 18 s
